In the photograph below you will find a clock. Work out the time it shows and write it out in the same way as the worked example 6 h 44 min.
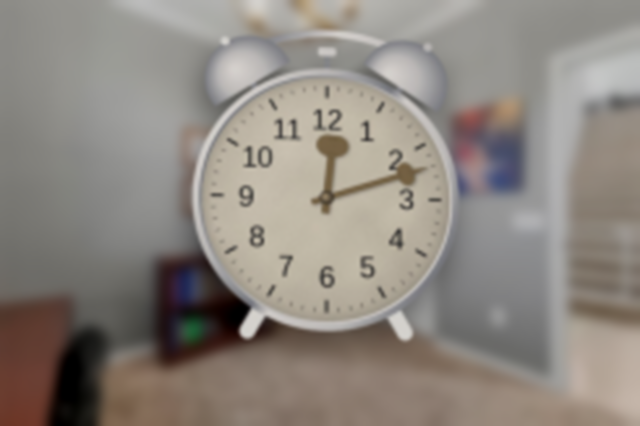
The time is 12 h 12 min
